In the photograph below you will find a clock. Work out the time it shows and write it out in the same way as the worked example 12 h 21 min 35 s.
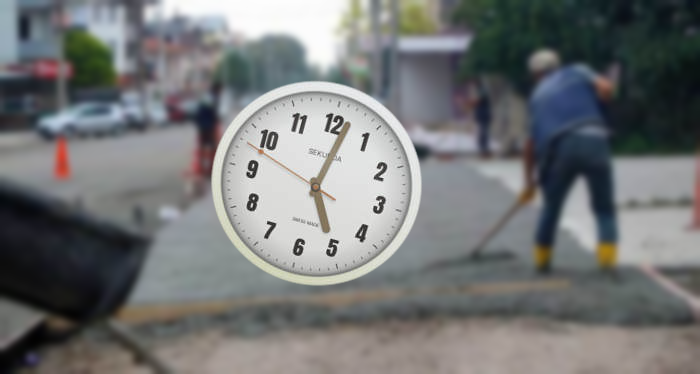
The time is 5 h 01 min 48 s
